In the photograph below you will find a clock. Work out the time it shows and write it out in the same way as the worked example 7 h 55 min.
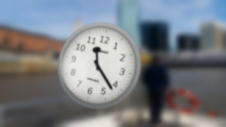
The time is 11 h 22 min
